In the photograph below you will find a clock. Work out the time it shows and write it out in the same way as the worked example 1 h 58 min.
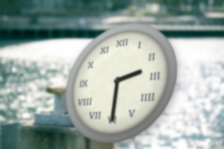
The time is 2 h 30 min
